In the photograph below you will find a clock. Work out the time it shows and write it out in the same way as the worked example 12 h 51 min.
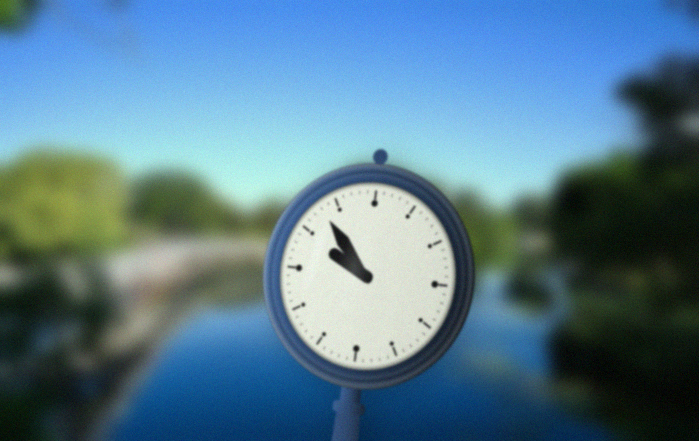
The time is 9 h 53 min
